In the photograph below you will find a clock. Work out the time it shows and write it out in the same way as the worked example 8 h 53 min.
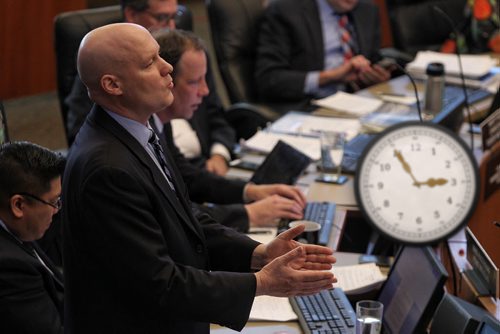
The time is 2 h 55 min
